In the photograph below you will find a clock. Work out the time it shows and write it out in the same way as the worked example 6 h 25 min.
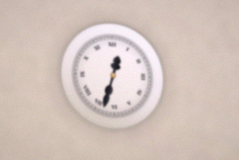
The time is 12 h 33 min
